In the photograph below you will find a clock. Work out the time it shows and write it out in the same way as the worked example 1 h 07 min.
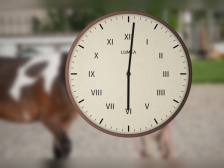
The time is 6 h 01 min
